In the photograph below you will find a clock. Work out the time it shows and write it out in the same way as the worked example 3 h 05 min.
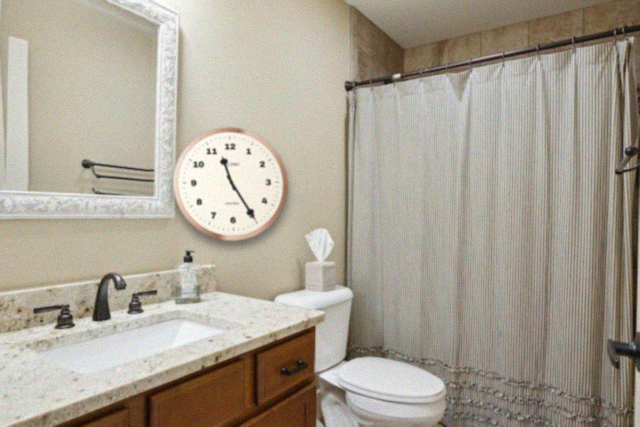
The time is 11 h 25 min
